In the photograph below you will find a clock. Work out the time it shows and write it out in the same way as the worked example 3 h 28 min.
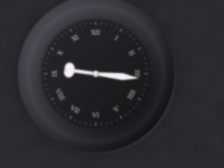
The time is 9 h 16 min
